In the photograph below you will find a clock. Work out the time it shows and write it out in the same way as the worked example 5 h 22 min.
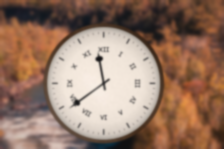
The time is 11 h 39 min
